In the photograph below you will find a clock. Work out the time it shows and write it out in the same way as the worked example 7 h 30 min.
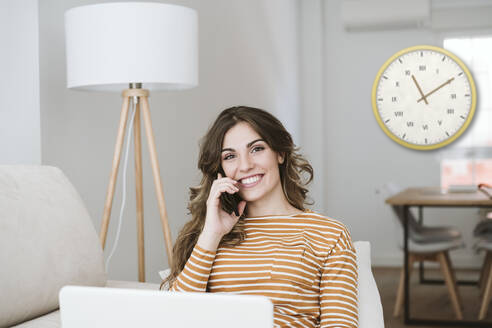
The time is 11 h 10 min
